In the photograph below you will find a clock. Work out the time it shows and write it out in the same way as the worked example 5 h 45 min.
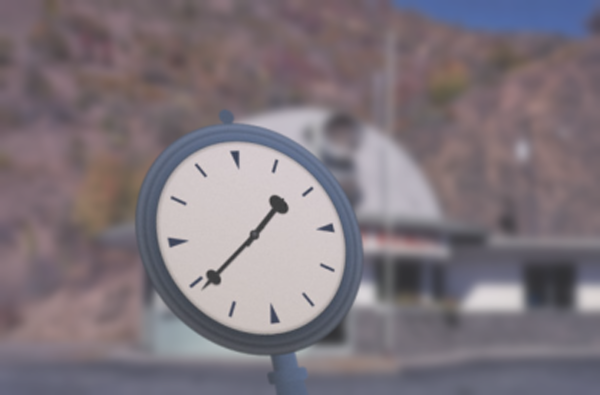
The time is 1 h 39 min
